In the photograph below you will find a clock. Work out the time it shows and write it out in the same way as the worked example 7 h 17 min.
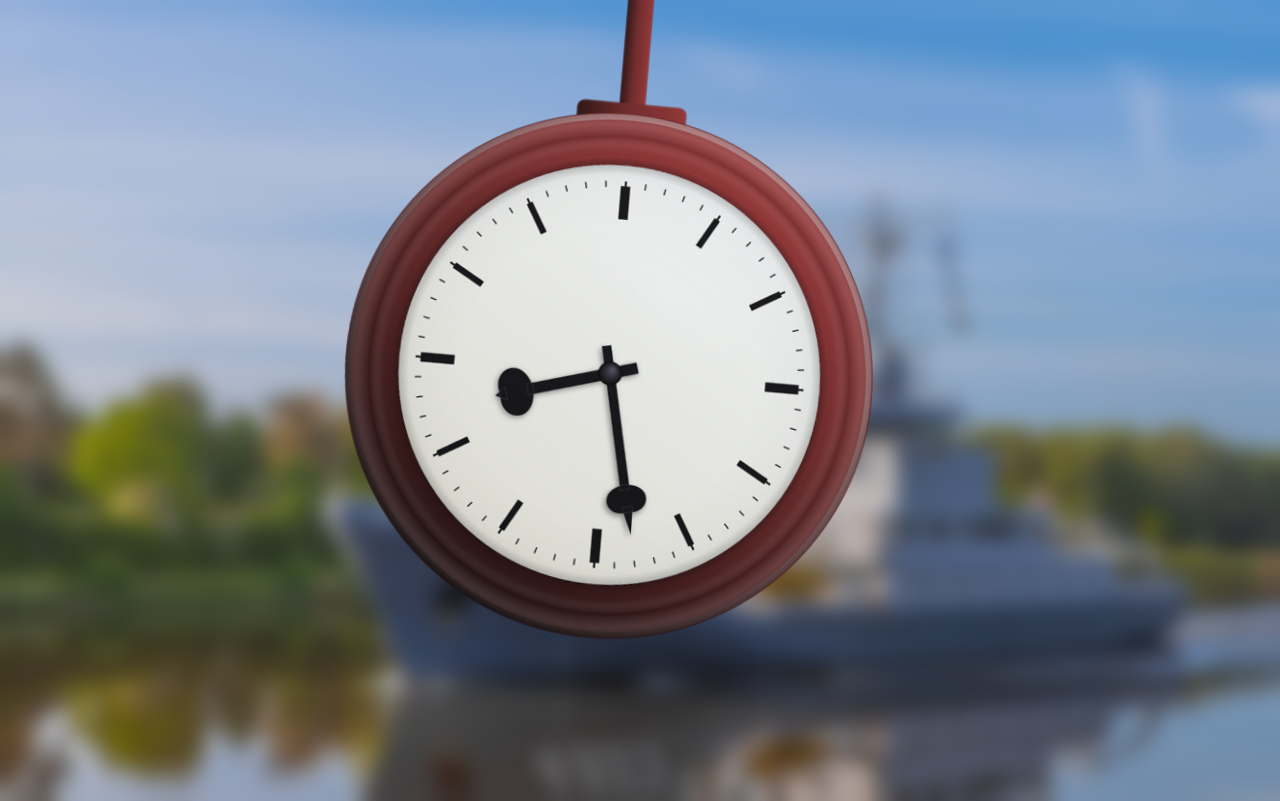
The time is 8 h 28 min
